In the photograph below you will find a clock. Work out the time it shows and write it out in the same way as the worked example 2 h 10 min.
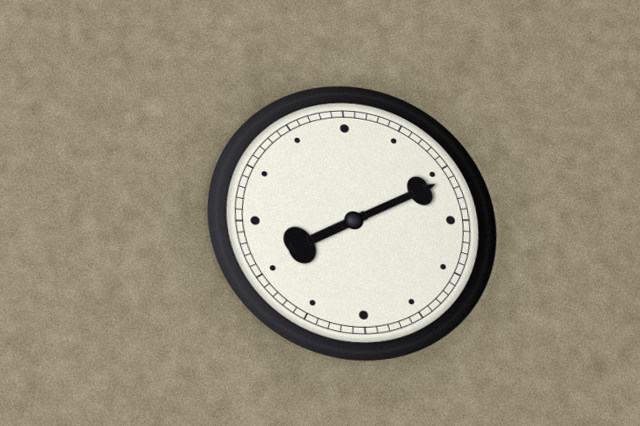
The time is 8 h 11 min
